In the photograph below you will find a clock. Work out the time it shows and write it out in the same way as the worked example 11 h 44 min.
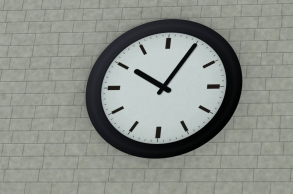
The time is 10 h 05 min
